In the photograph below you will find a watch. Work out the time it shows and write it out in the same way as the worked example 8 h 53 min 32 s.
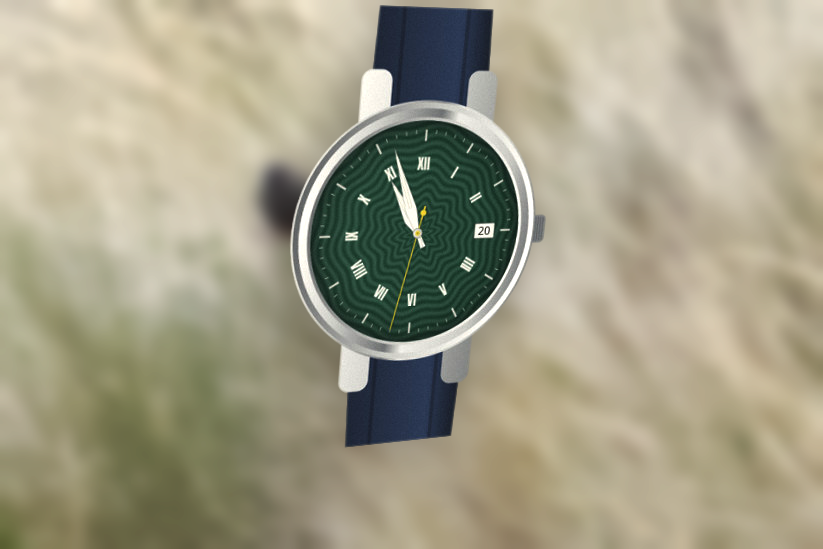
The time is 10 h 56 min 32 s
